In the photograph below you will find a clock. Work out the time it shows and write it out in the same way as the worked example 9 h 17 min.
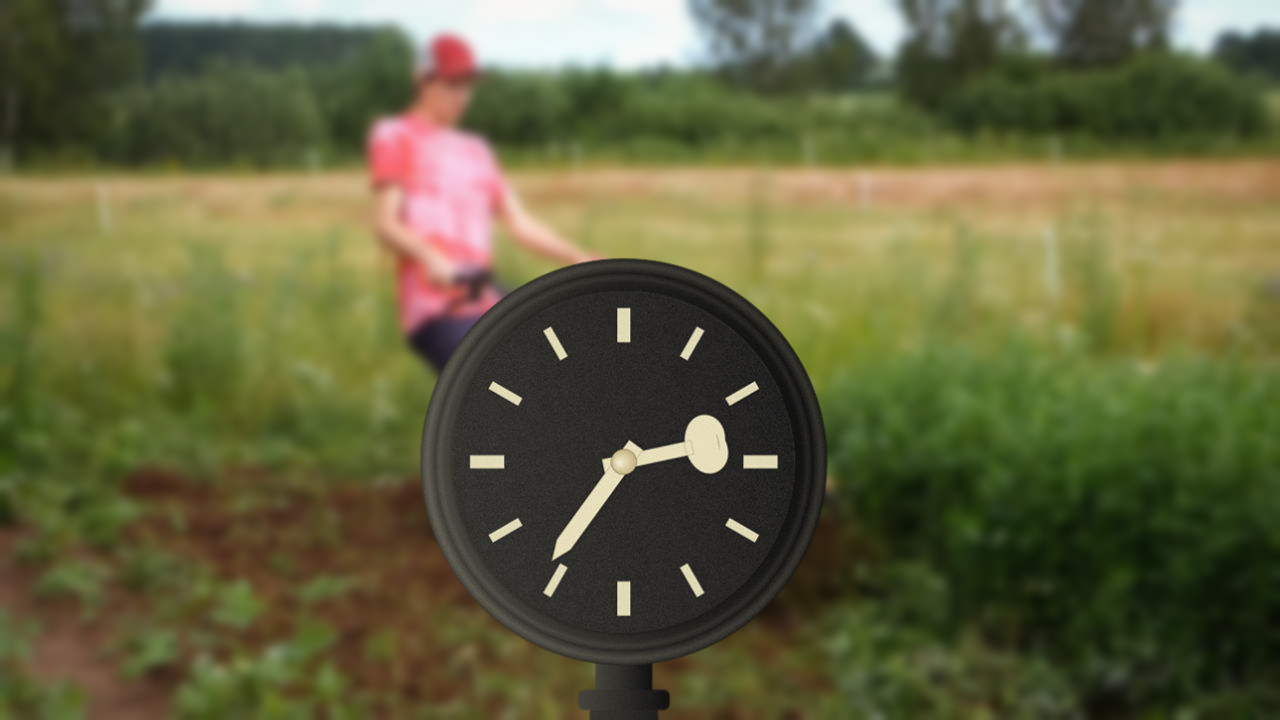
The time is 2 h 36 min
